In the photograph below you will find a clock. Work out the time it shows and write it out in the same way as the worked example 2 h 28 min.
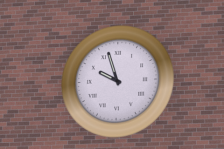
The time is 9 h 57 min
